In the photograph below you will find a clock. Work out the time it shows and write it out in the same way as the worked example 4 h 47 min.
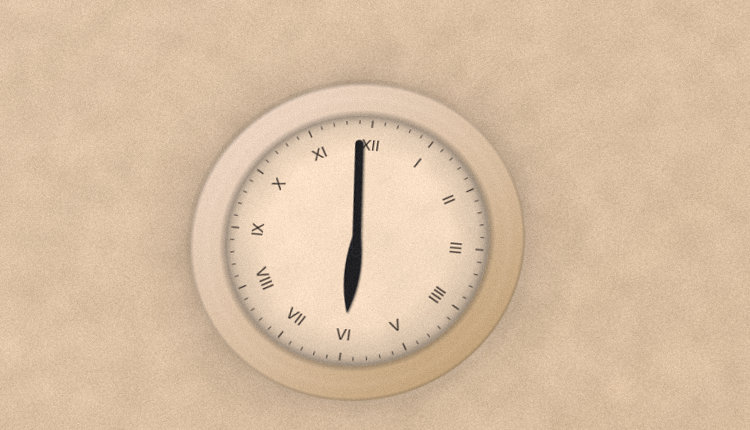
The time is 5 h 59 min
